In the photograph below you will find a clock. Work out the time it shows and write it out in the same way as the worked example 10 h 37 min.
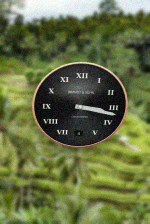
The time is 3 h 17 min
